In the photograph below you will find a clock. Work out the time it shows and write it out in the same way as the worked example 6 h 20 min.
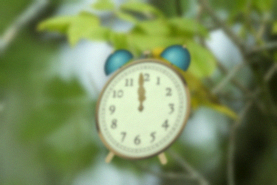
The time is 11 h 59 min
